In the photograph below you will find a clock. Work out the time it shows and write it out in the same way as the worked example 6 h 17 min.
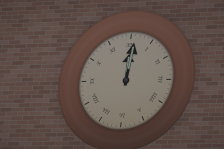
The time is 12 h 01 min
